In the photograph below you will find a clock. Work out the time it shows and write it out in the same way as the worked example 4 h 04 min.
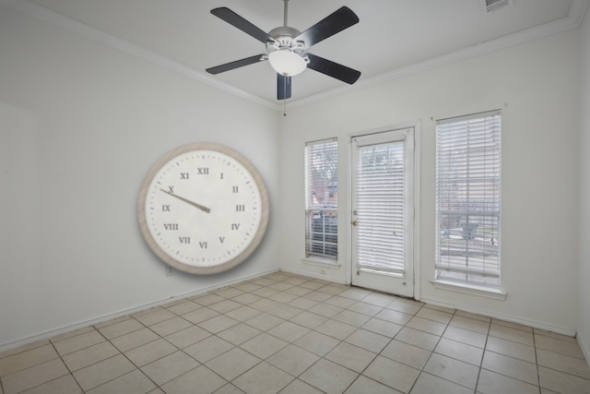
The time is 9 h 49 min
